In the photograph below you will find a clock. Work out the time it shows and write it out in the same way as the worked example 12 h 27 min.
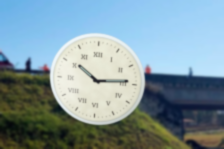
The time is 10 h 14 min
